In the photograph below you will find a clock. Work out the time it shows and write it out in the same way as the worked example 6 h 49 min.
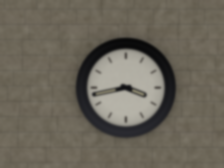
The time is 3 h 43 min
